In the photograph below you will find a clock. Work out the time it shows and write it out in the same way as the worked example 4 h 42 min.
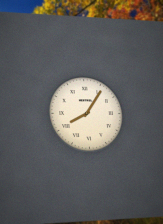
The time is 8 h 06 min
